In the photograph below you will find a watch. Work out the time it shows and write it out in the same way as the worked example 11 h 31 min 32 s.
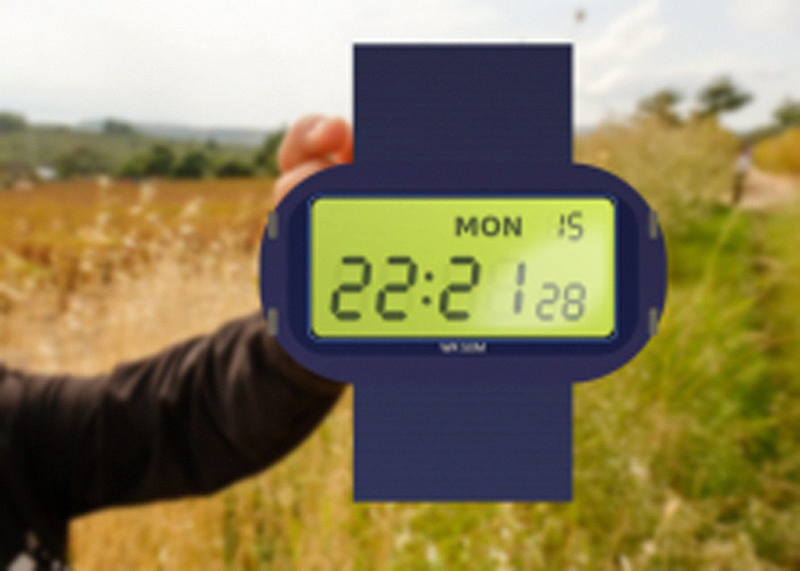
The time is 22 h 21 min 28 s
